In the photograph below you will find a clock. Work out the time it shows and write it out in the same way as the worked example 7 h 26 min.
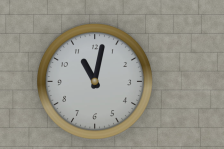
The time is 11 h 02 min
